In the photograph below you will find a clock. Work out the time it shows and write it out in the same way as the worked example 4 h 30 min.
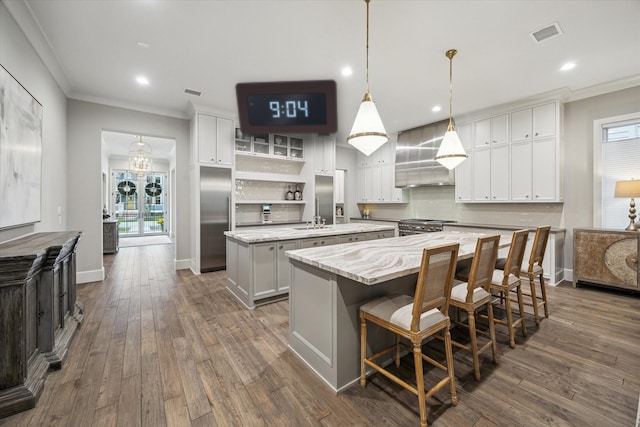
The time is 9 h 04 min
